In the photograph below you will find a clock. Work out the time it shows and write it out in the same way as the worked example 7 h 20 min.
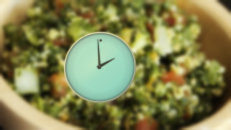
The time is 1 h 59 min
